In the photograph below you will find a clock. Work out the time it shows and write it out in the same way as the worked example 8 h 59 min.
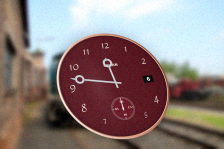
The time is 11 h 47 min
